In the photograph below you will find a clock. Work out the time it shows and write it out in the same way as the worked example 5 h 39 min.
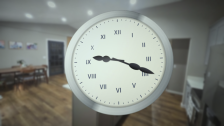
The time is 9 h 19 min
